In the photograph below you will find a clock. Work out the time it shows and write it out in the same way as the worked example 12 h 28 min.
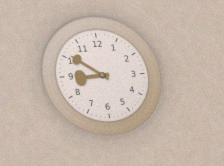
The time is 8 h 51 min
